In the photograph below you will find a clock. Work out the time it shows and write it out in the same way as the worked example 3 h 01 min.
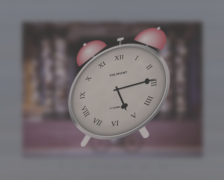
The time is 5 h 14 min
